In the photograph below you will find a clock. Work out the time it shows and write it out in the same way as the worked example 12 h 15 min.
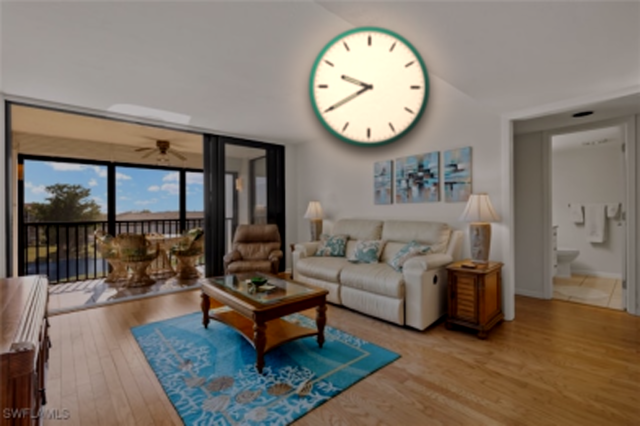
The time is 9 h 40 min
